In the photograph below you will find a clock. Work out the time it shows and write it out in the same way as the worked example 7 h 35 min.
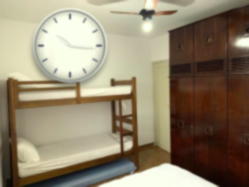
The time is 10 h 16 min
